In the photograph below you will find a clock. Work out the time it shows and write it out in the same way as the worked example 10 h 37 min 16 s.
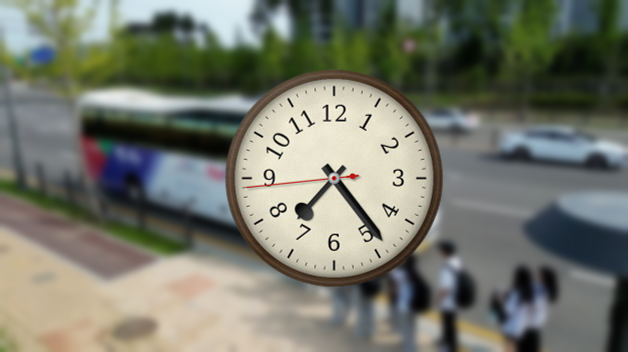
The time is 7 h 23 min 44 s
